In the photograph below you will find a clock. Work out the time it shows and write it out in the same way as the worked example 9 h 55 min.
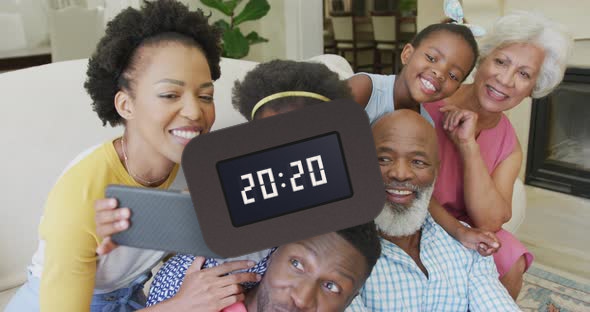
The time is 20 h 20 min
